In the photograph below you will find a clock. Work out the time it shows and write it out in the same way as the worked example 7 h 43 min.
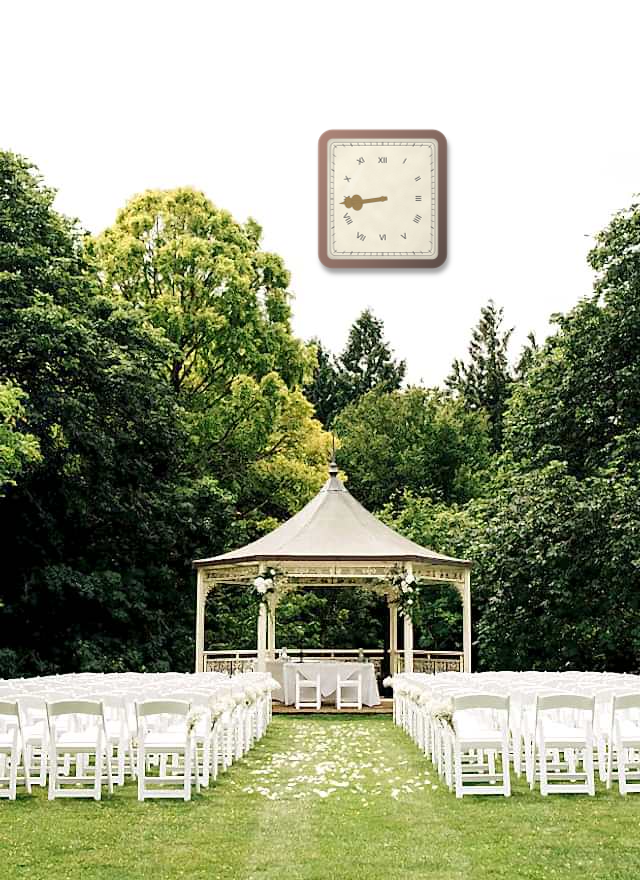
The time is 8 h 44 min
